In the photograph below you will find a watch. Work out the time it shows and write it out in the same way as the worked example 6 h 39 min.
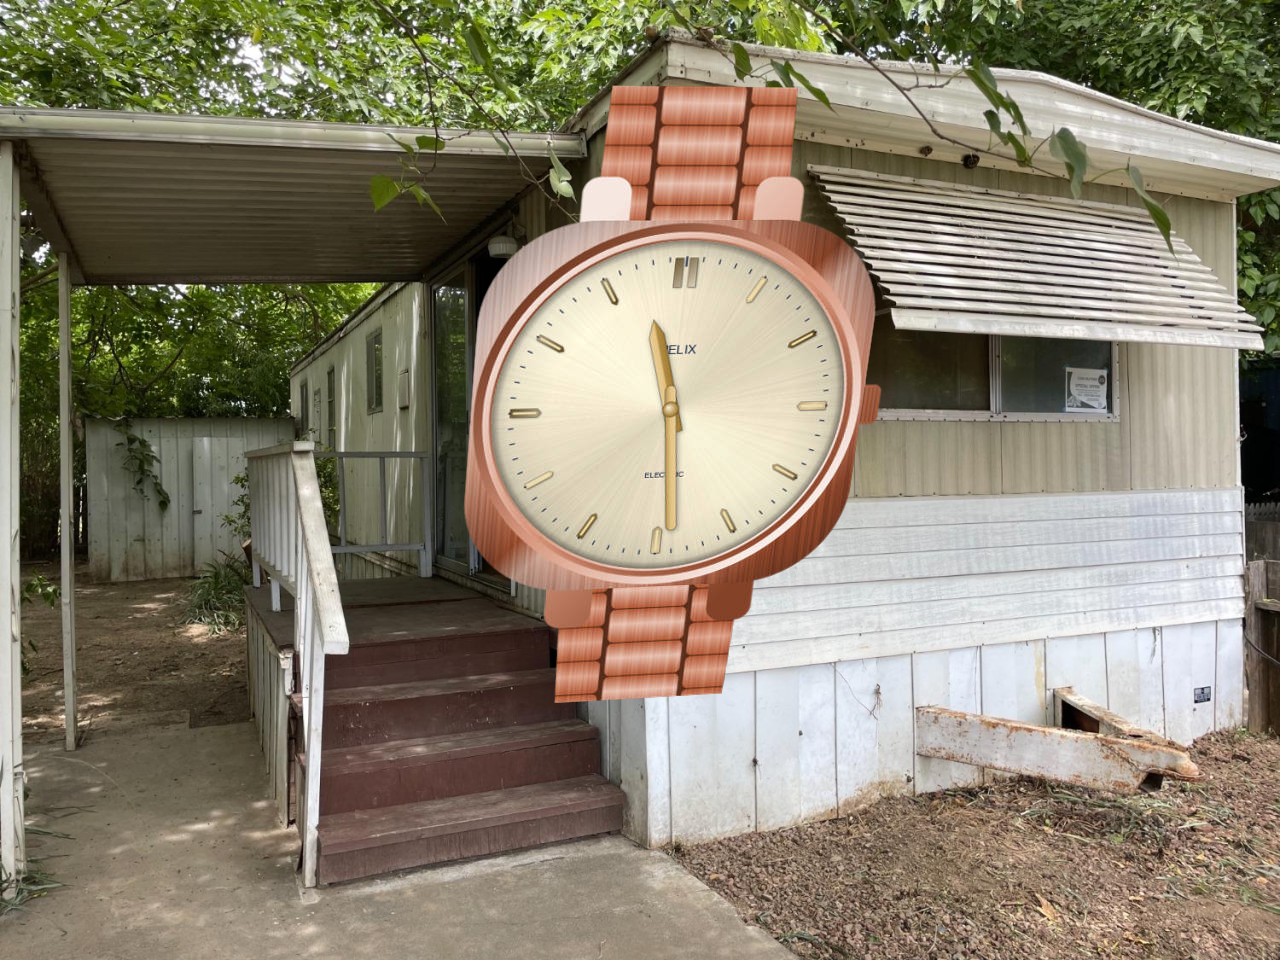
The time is 11 h 29 min
